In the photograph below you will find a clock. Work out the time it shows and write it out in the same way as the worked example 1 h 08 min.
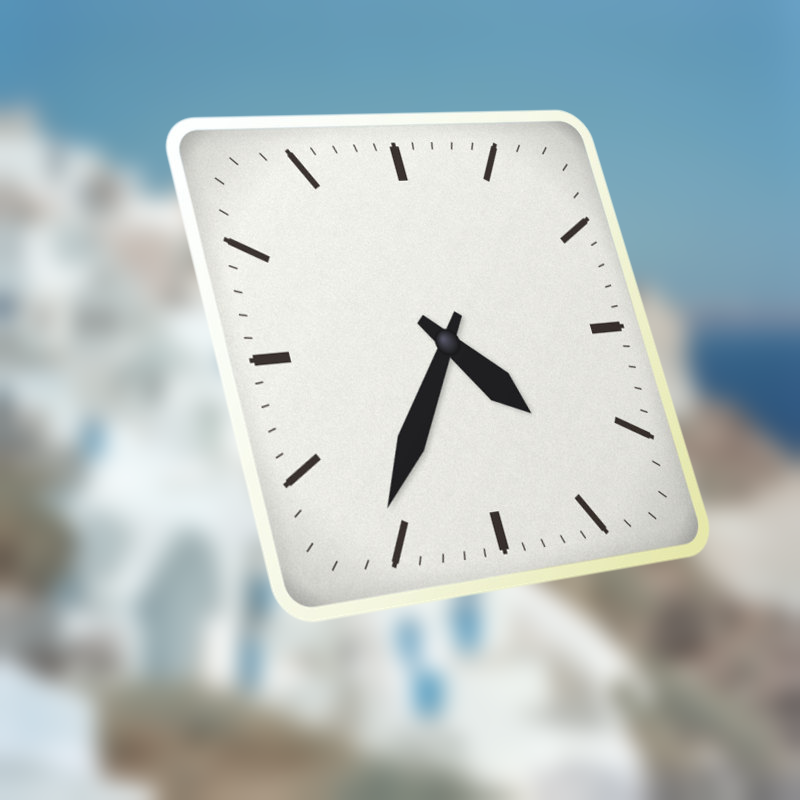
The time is 4 h 36 min
